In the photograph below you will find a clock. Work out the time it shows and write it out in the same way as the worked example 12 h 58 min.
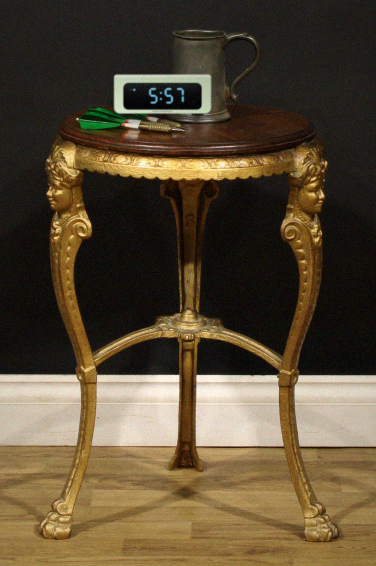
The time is 5 h 57 min
